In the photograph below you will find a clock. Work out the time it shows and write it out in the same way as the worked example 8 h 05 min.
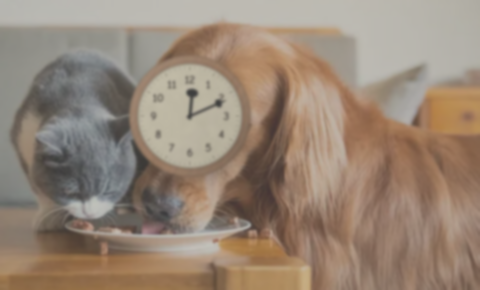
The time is 12 h 11 min
